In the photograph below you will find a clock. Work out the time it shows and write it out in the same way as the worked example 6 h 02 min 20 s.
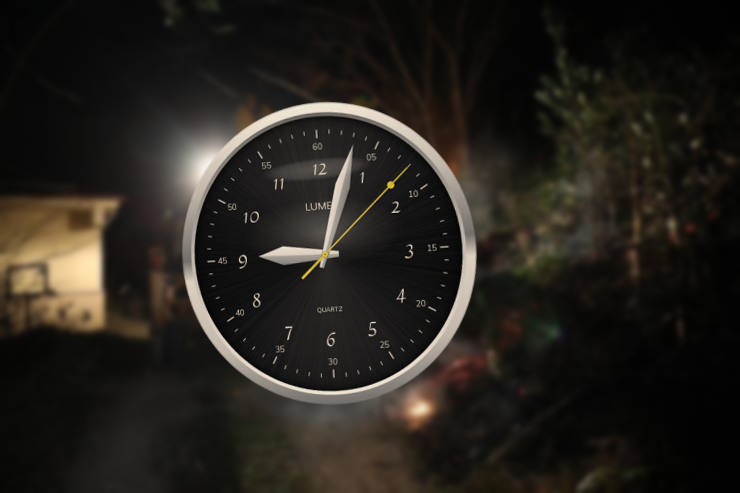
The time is 9 h 03 min 08 s
